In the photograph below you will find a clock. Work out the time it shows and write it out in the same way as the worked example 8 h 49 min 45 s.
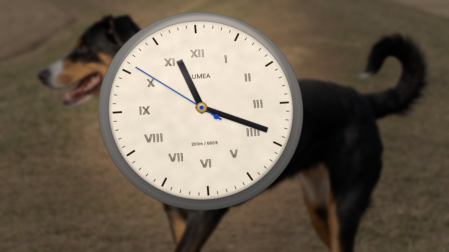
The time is 11 h 18 min 51 s
